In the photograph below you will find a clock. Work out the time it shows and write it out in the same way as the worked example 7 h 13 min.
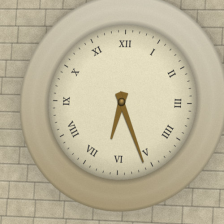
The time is 6 h 26 min
